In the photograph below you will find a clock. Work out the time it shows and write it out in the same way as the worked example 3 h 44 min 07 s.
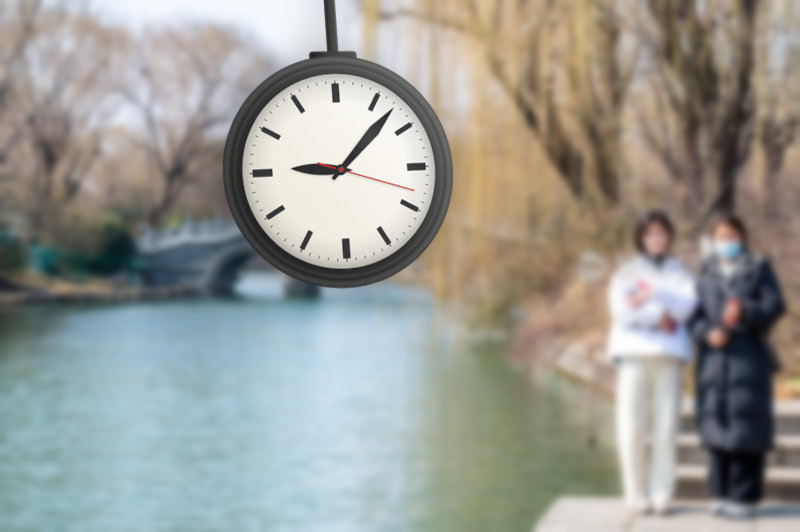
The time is 9 h 07 min 18 s
